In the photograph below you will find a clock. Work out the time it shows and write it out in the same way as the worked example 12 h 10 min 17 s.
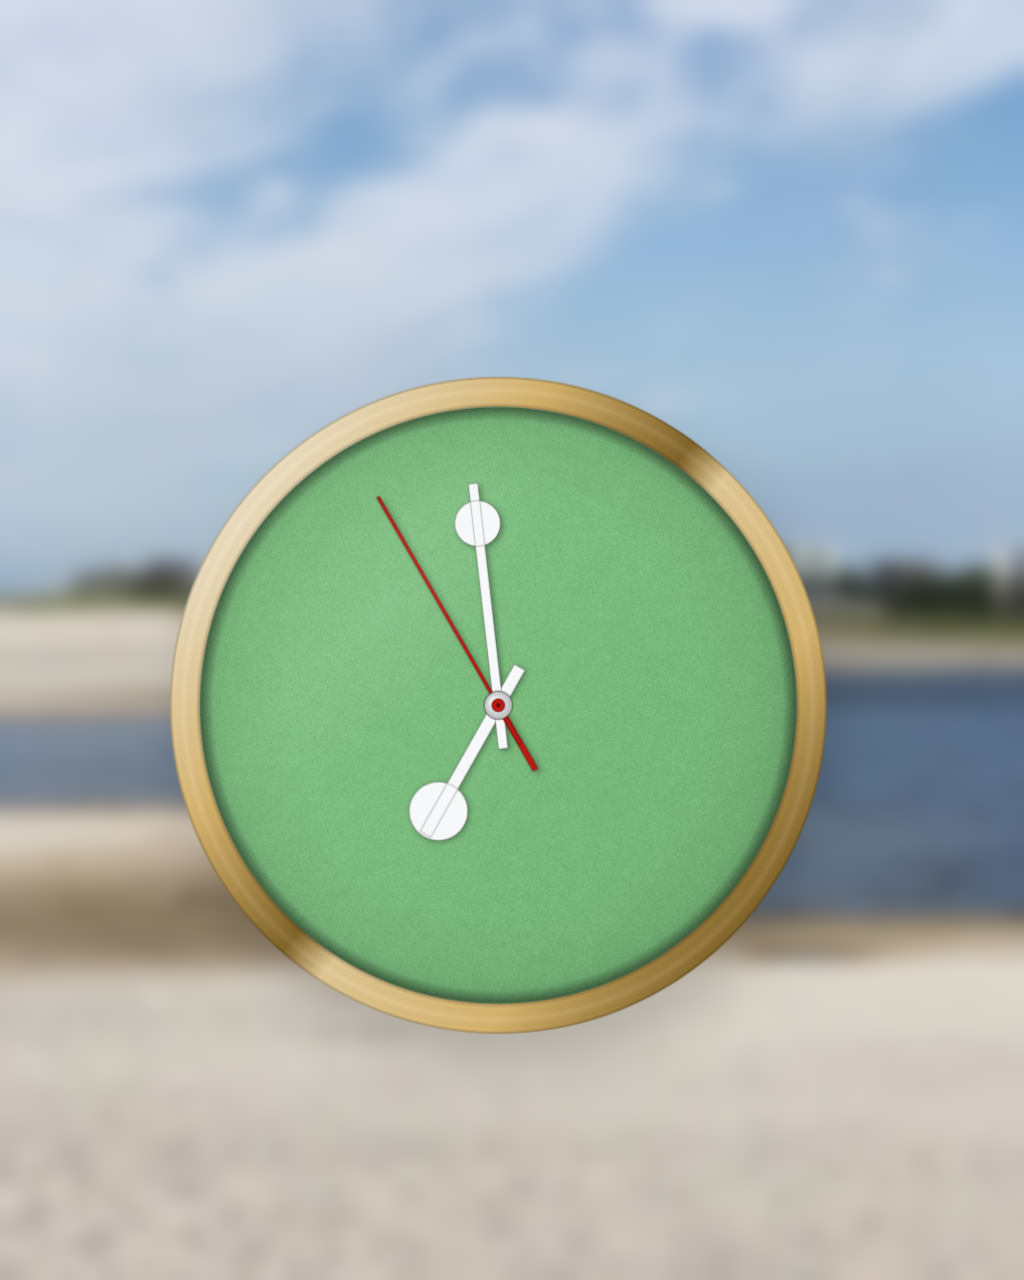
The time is 6 h 58 min 55 s
